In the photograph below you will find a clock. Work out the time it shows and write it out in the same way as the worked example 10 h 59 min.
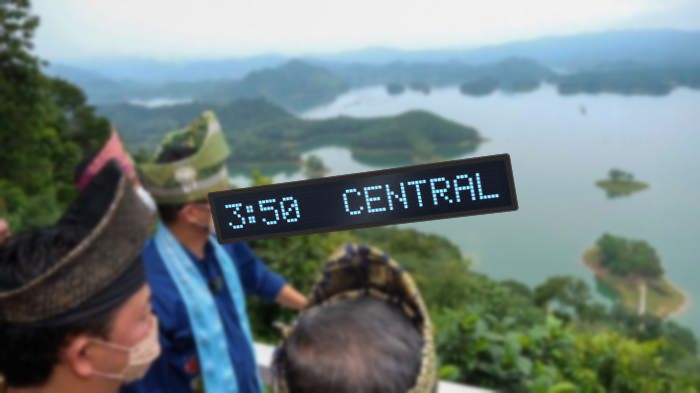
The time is 3 h 50 min
